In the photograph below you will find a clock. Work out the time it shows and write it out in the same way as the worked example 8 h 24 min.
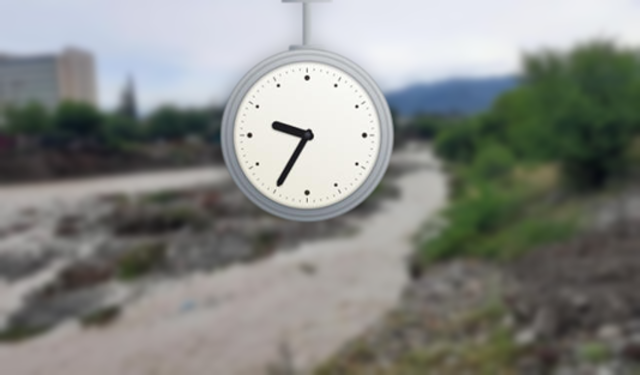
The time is 9 h 35 min
